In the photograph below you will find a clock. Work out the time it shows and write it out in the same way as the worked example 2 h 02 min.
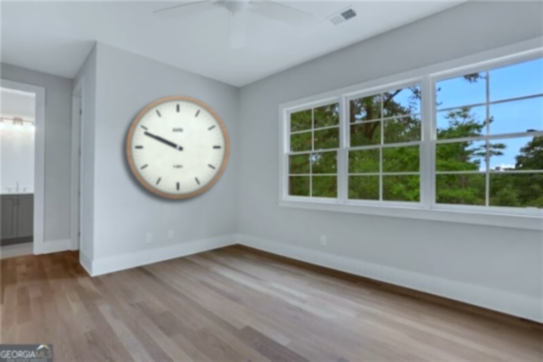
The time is 9 h 49 min
